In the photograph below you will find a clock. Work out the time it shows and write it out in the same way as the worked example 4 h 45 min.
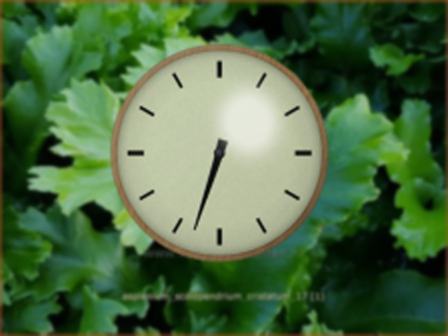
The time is 6 h 33 min
